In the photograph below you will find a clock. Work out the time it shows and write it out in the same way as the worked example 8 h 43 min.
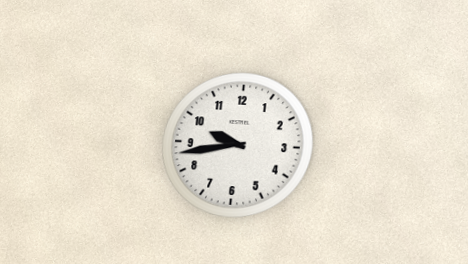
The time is 9 h 43 min
